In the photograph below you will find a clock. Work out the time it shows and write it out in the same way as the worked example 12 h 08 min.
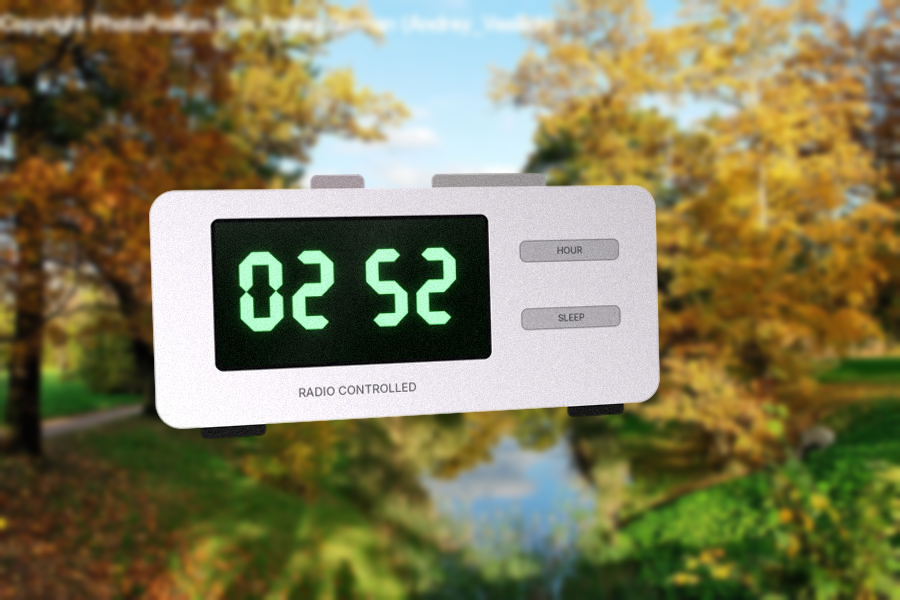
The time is 2 h 52 min
